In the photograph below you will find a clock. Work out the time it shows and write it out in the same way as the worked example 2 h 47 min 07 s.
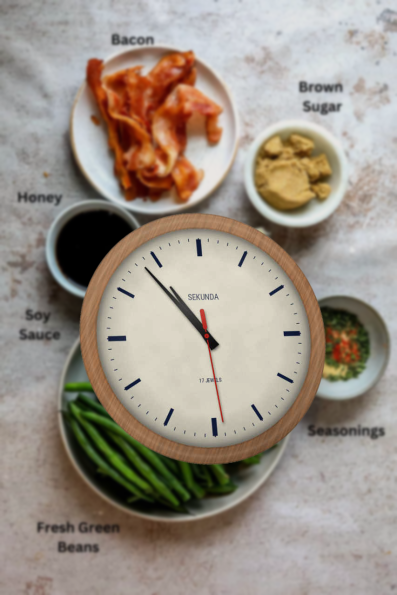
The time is 10 h 53 min 29 s
